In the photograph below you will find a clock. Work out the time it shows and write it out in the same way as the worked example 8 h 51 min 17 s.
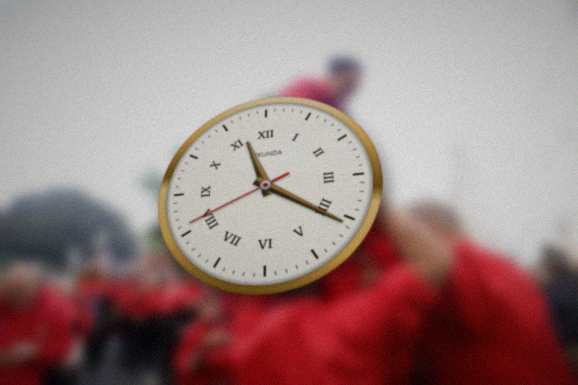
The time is 11 h 20 min 41 s
